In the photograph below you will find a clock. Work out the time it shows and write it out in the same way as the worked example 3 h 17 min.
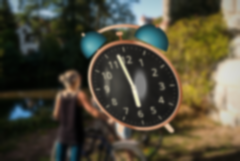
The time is 5 h 58 min
